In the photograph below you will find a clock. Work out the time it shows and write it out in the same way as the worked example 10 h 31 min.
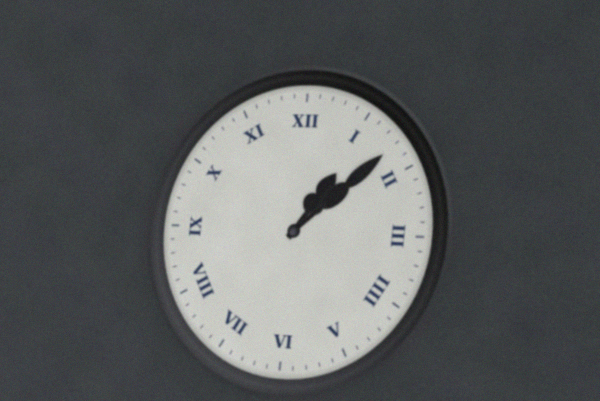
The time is 1 h 08 min
